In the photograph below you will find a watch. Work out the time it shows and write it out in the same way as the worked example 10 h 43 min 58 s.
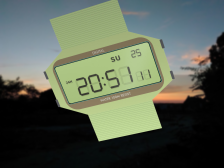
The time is 20 h 51 min 11 s
